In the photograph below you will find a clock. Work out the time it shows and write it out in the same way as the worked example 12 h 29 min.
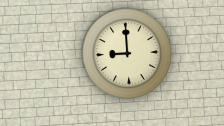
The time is 9 h 00 min
